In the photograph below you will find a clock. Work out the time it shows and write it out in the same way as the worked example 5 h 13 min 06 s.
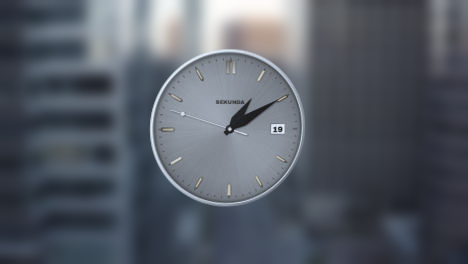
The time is 1 h 09 min 48 s
